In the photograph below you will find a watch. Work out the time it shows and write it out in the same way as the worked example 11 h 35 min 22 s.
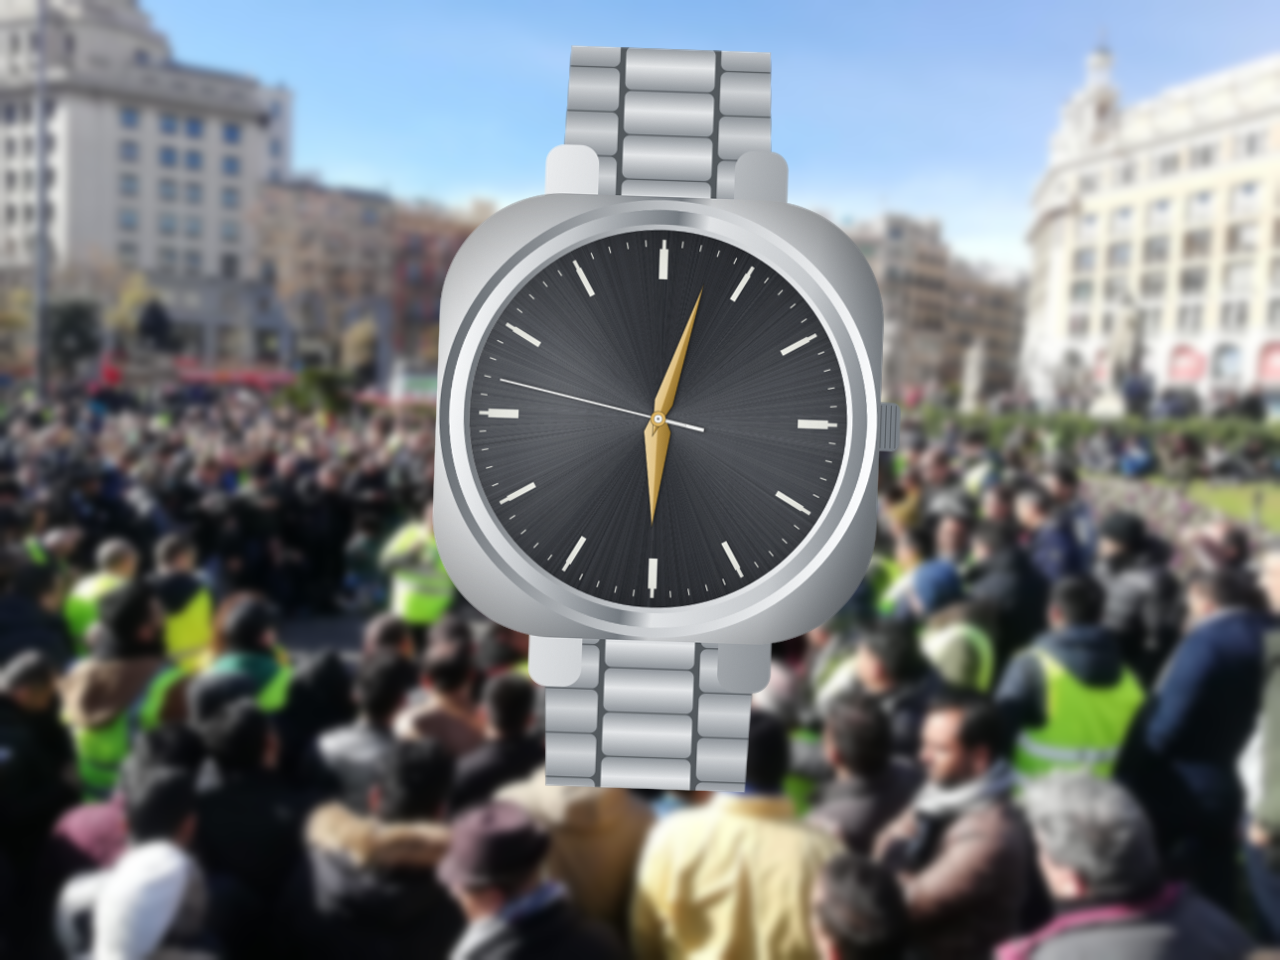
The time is 6 h 02 min 47 s
